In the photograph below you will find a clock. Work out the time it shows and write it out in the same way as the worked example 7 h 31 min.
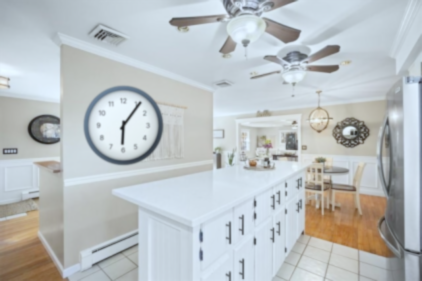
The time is 6 h 06 min
